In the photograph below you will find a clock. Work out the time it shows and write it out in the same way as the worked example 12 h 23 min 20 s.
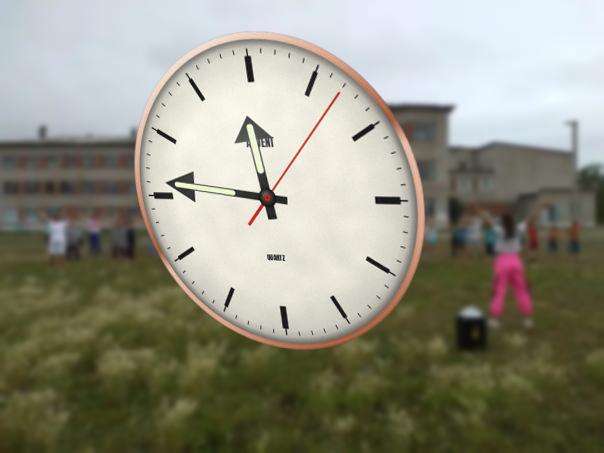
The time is 11 h 46 min 07 s
